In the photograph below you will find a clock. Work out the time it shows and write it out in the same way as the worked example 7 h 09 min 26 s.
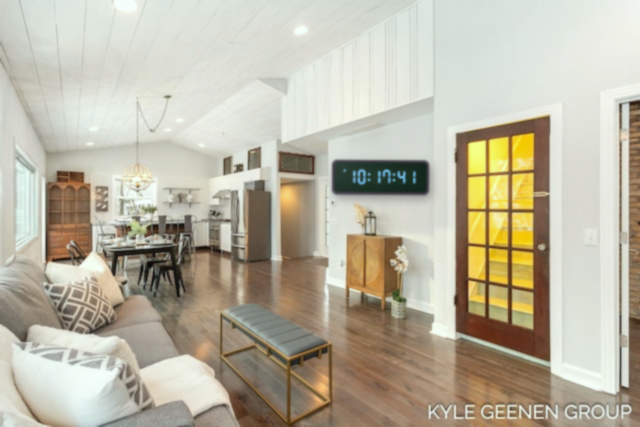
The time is 10 h 17 min 41 s
